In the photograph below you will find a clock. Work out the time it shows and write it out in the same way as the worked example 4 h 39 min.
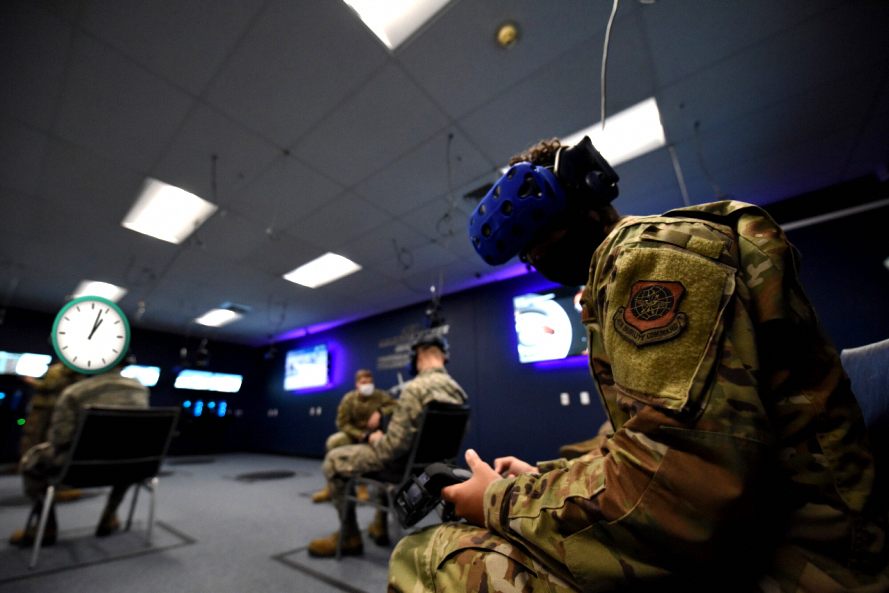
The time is 1 h 03 min
